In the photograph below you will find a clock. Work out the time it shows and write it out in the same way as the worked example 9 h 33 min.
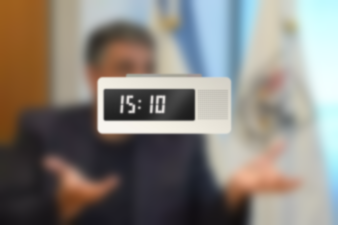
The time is 15 h 10 min
